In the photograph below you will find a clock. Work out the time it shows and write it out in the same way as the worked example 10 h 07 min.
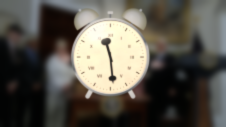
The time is 11 h 29 min
